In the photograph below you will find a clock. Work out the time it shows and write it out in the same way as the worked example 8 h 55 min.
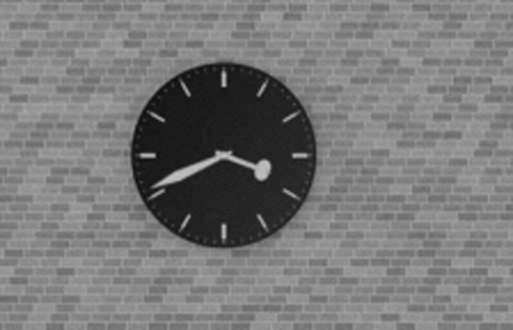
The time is 3 h 41 min
